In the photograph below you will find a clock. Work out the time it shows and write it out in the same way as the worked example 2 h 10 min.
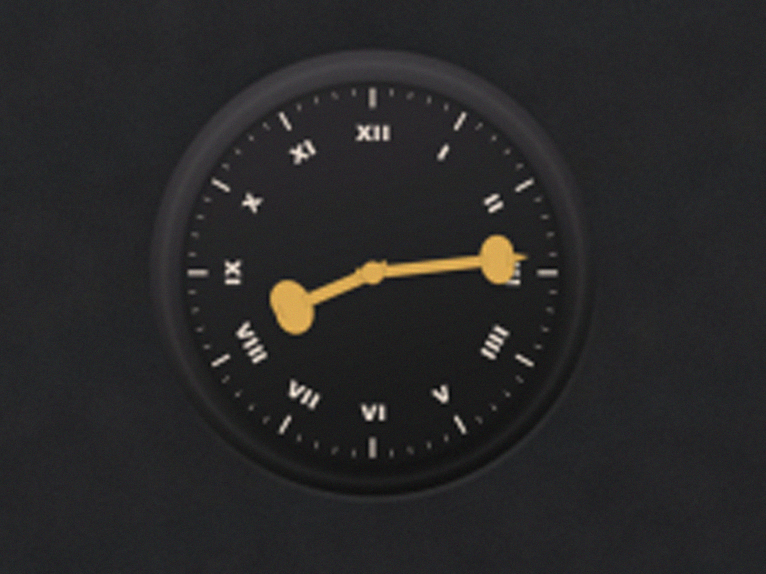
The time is 8 h 14 min
